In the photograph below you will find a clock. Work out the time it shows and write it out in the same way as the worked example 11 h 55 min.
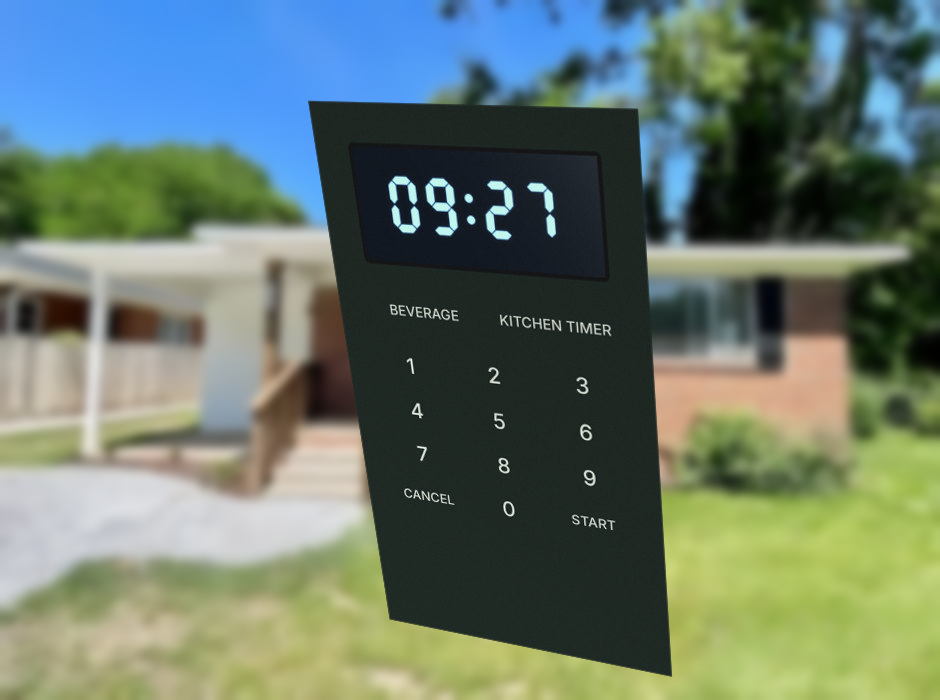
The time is 9 h 27 min
